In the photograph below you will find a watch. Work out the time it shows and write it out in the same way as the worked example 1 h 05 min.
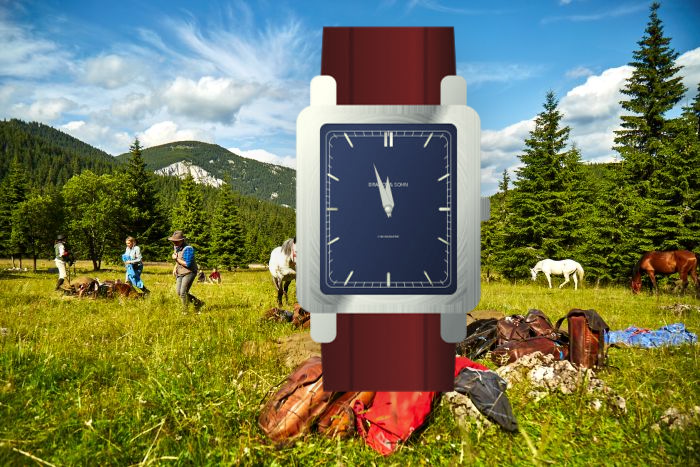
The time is 11 h 57 min
